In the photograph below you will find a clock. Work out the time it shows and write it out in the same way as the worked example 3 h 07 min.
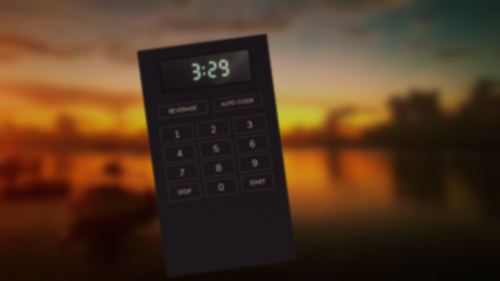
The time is 3 h 29 min
